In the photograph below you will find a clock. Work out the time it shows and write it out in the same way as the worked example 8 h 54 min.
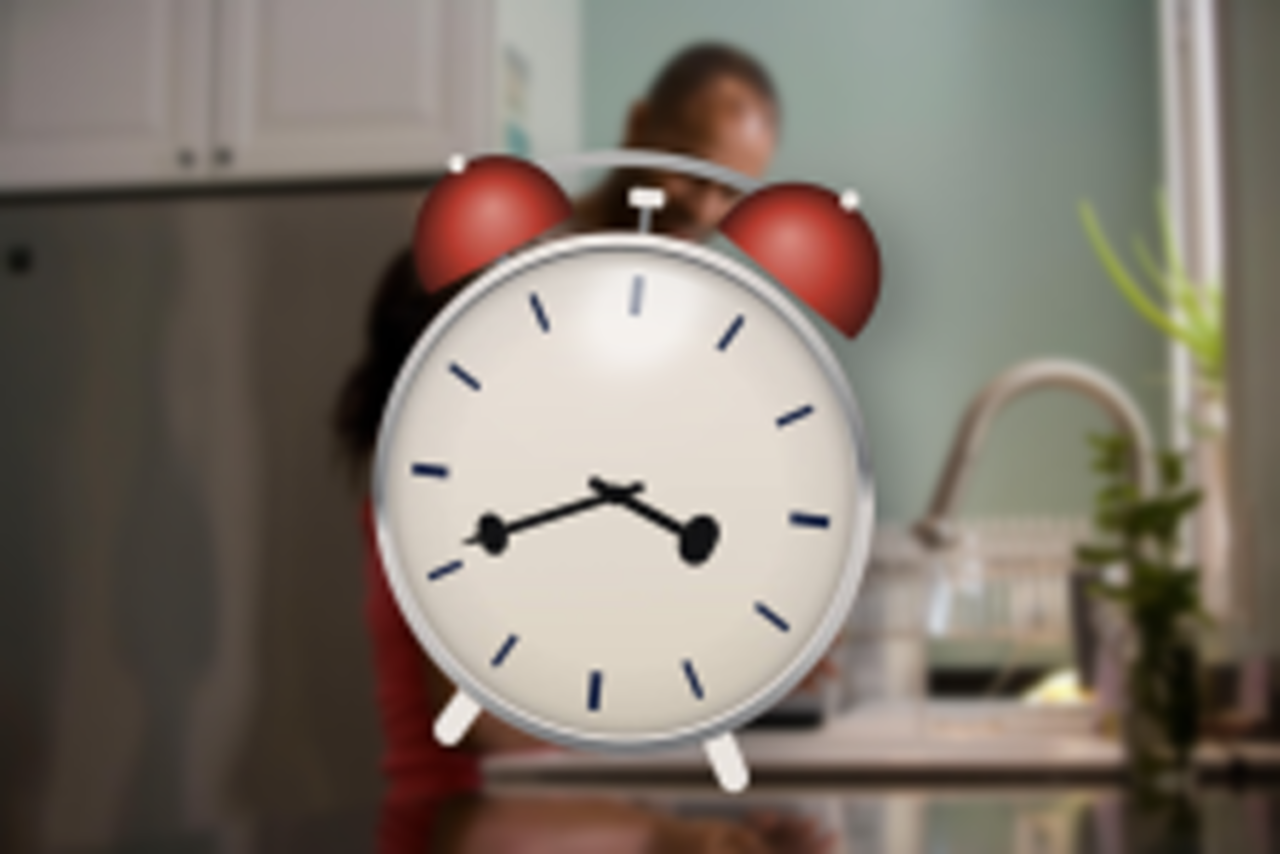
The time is 3 h 41 min
